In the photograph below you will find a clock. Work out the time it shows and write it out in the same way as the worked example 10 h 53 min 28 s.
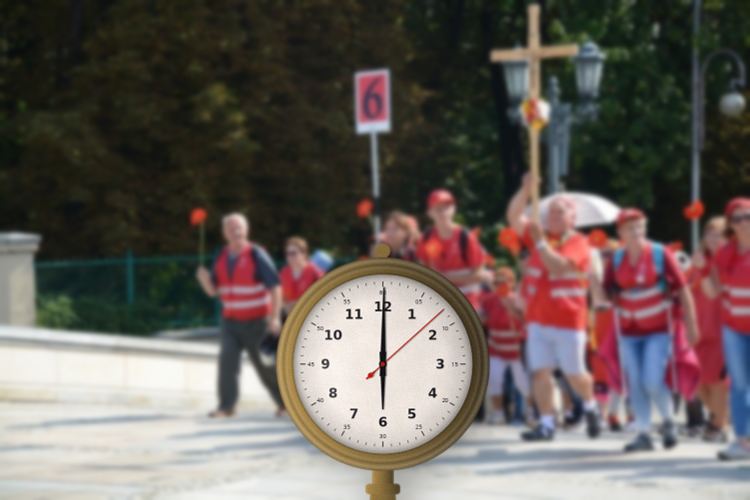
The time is 6 h 00 min 08 s
